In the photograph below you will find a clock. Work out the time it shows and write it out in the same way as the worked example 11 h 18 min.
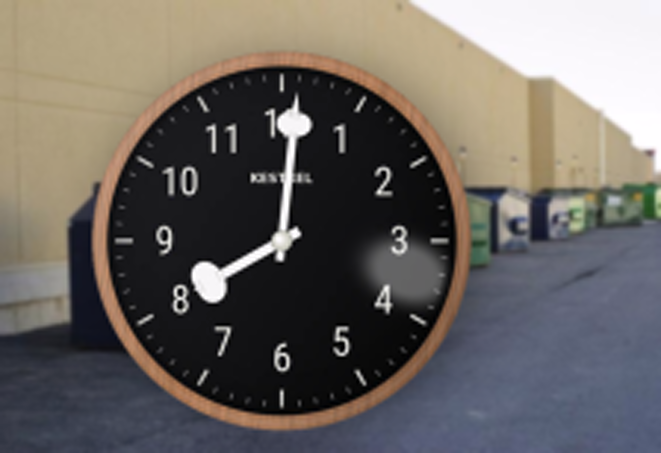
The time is 8 h 01 min
